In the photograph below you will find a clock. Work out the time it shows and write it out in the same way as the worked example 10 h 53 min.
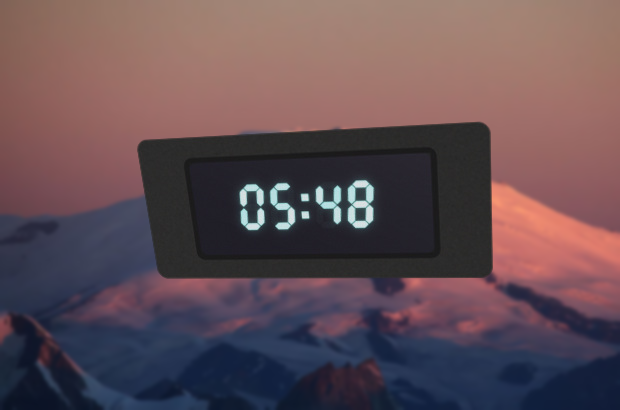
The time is 5 h 48 min
